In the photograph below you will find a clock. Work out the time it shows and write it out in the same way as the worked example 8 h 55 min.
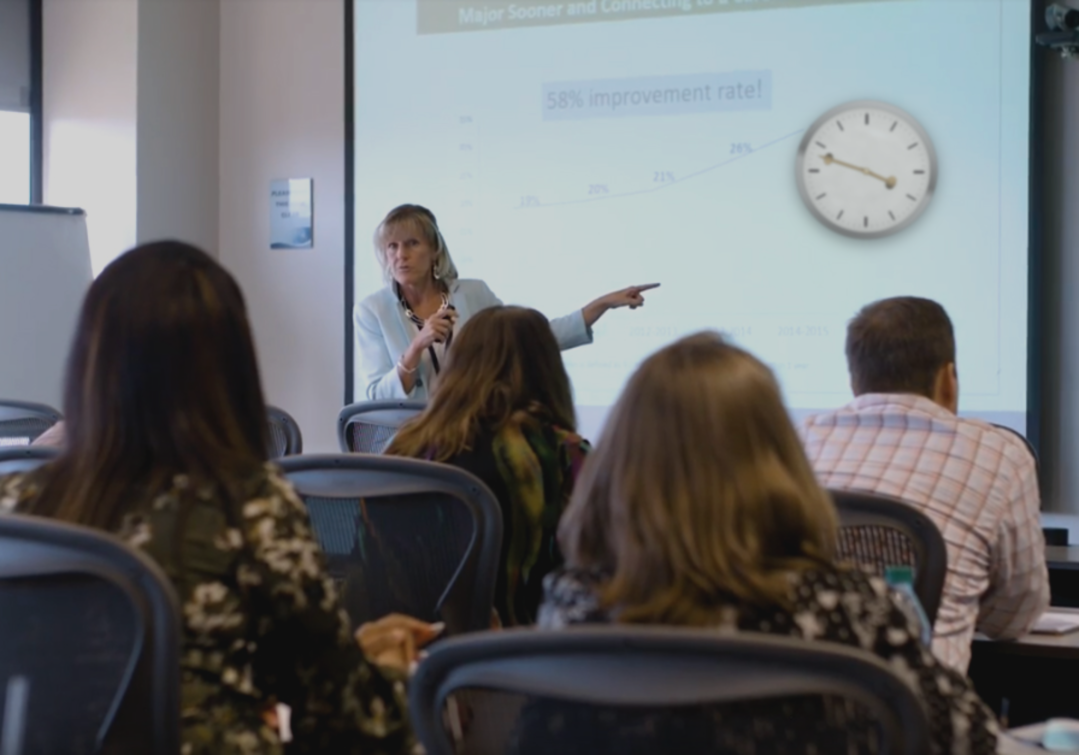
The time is 3 h 48 min
